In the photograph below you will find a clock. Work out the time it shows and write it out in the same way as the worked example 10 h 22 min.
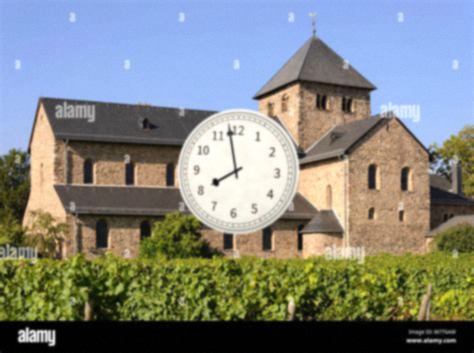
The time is 7 h 58 min
